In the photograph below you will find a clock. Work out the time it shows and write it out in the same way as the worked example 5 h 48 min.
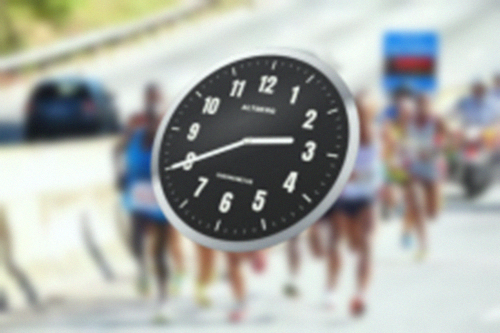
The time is 2 h 40 min
